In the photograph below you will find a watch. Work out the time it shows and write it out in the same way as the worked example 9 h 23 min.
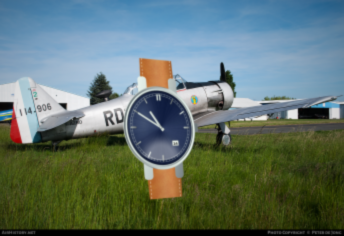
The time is 10 h 50 min
